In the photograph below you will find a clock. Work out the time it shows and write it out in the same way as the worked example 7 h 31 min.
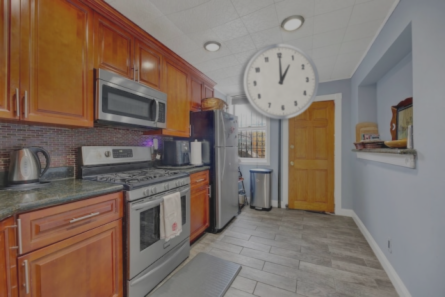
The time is 1 h 00 min
